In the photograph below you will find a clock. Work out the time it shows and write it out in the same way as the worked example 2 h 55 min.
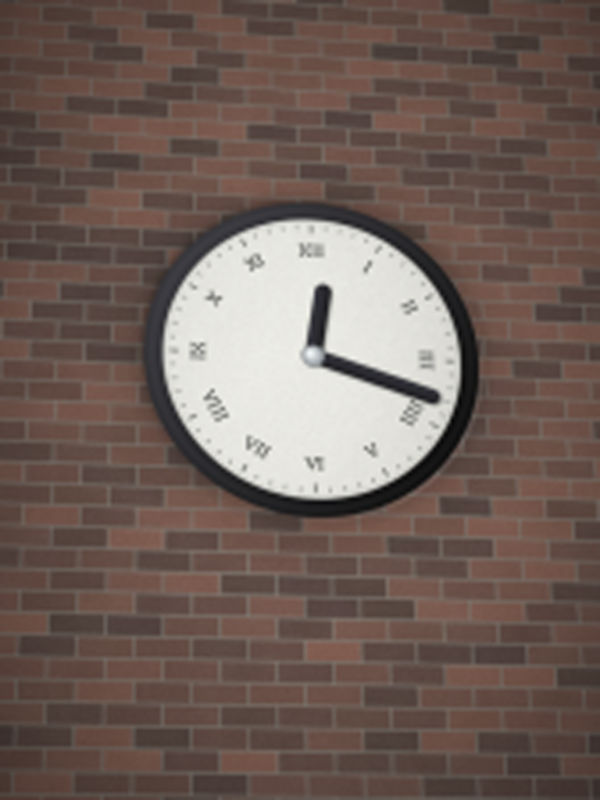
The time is 12 h 18 min
